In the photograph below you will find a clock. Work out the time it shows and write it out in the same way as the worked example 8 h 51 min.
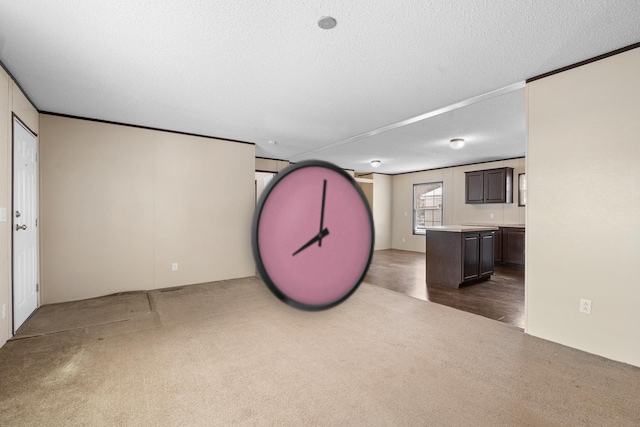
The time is 8 h 01 min
